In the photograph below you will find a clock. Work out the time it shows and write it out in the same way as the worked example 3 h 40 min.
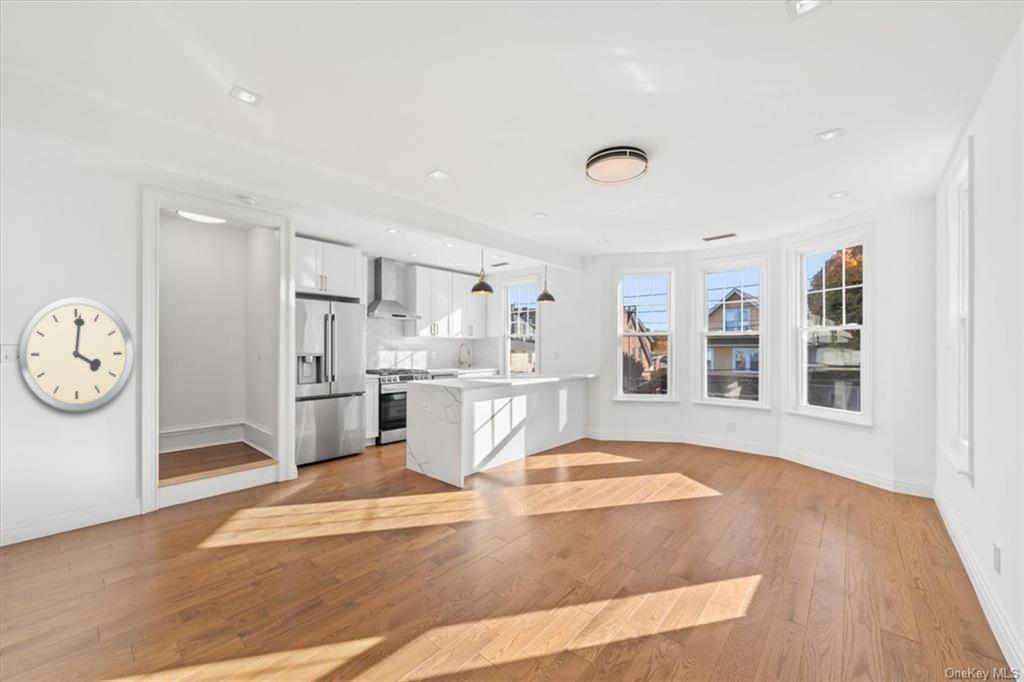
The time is 4 h 01 min
